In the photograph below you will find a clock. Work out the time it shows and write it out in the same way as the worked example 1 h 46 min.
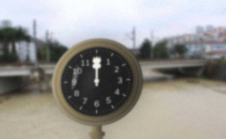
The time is 12 h 00 min
